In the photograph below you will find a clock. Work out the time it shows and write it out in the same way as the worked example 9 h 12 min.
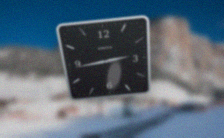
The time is 2 h 44 min
